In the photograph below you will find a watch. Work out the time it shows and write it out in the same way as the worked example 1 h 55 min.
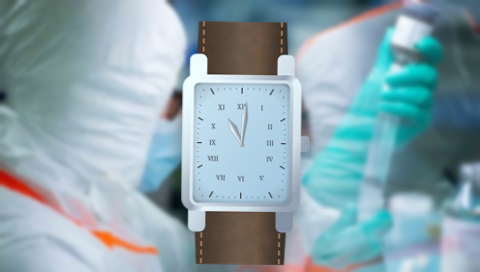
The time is 11 h 01 min
